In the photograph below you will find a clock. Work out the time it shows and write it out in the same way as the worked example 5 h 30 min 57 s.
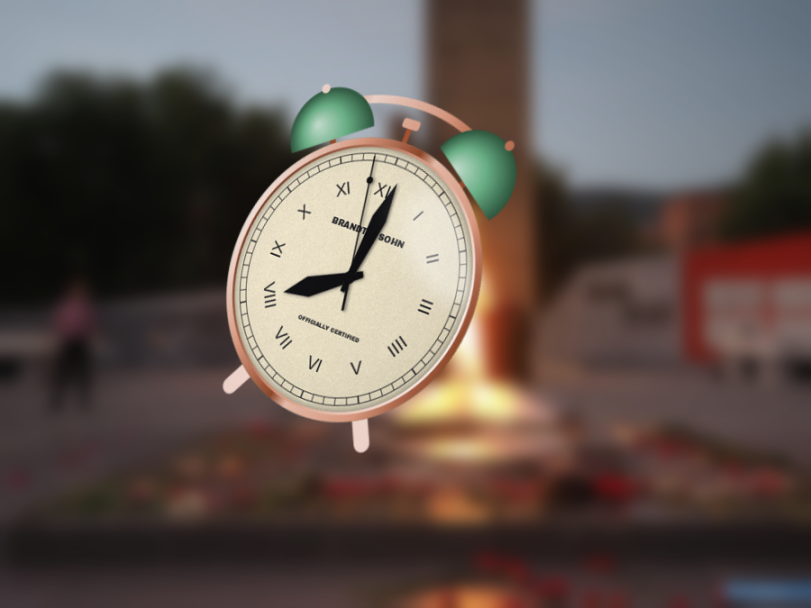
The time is 8 h 00 min 58 s
